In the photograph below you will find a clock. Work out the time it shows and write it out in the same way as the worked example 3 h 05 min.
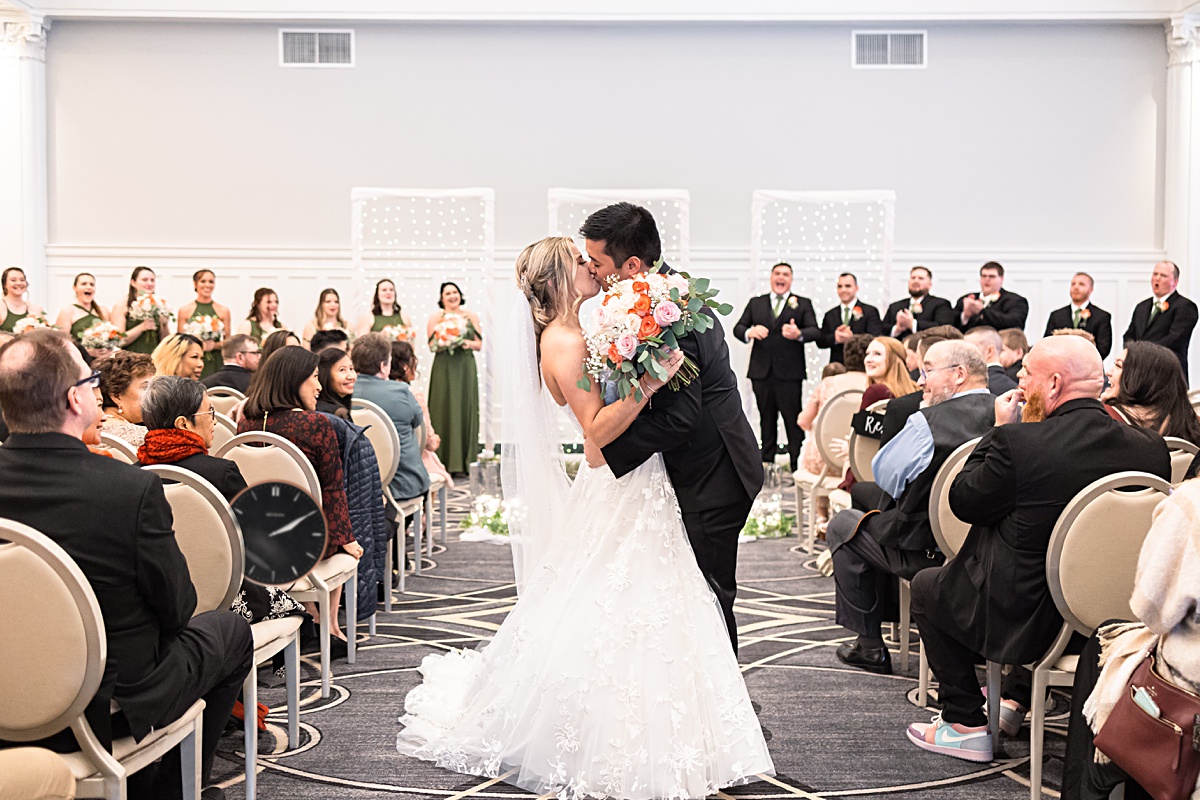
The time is 2 h 10 min
